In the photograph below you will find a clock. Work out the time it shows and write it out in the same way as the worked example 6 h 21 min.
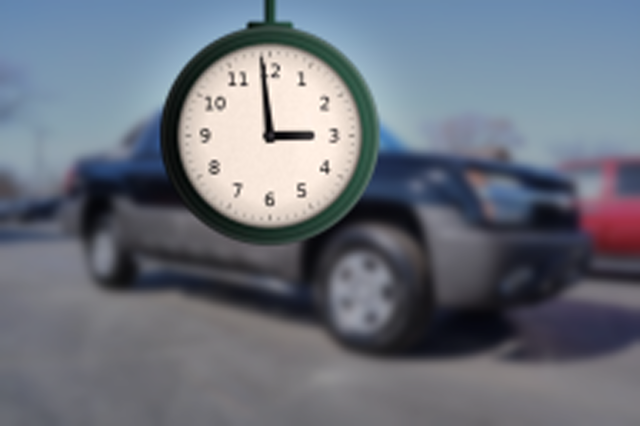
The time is 2 h 59 min
